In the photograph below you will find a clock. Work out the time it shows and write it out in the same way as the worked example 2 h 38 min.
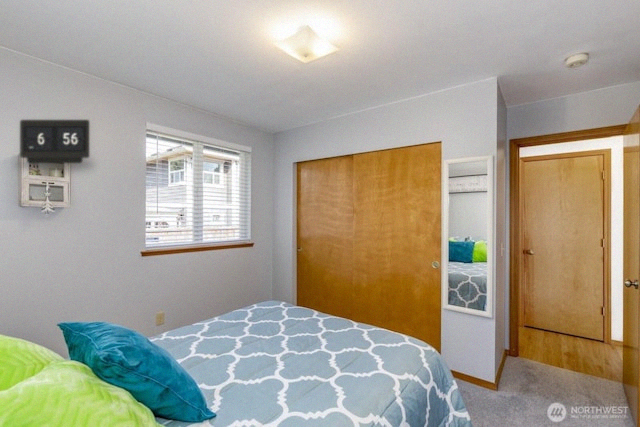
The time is 6 h 56 min
